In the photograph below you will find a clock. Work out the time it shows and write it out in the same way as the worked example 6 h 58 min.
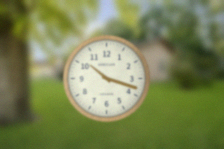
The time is 10 h 18 min
